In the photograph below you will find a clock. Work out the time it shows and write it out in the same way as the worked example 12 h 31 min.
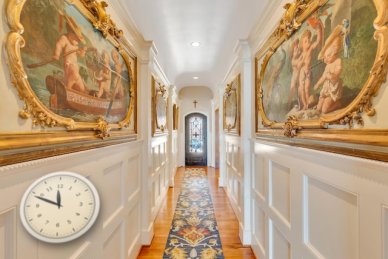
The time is 11 h 49 min
